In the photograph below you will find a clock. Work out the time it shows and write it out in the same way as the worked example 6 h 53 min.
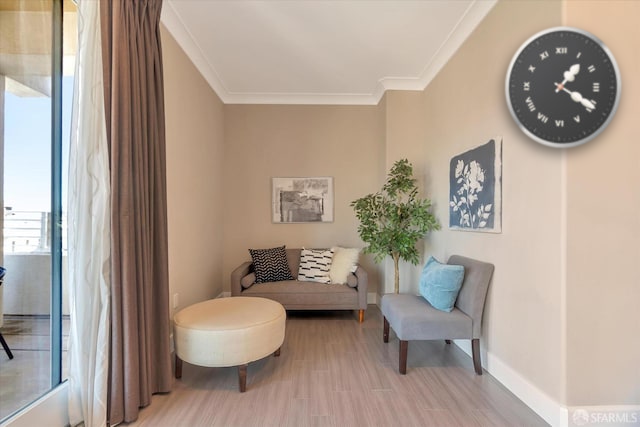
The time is 1 h 20 min
